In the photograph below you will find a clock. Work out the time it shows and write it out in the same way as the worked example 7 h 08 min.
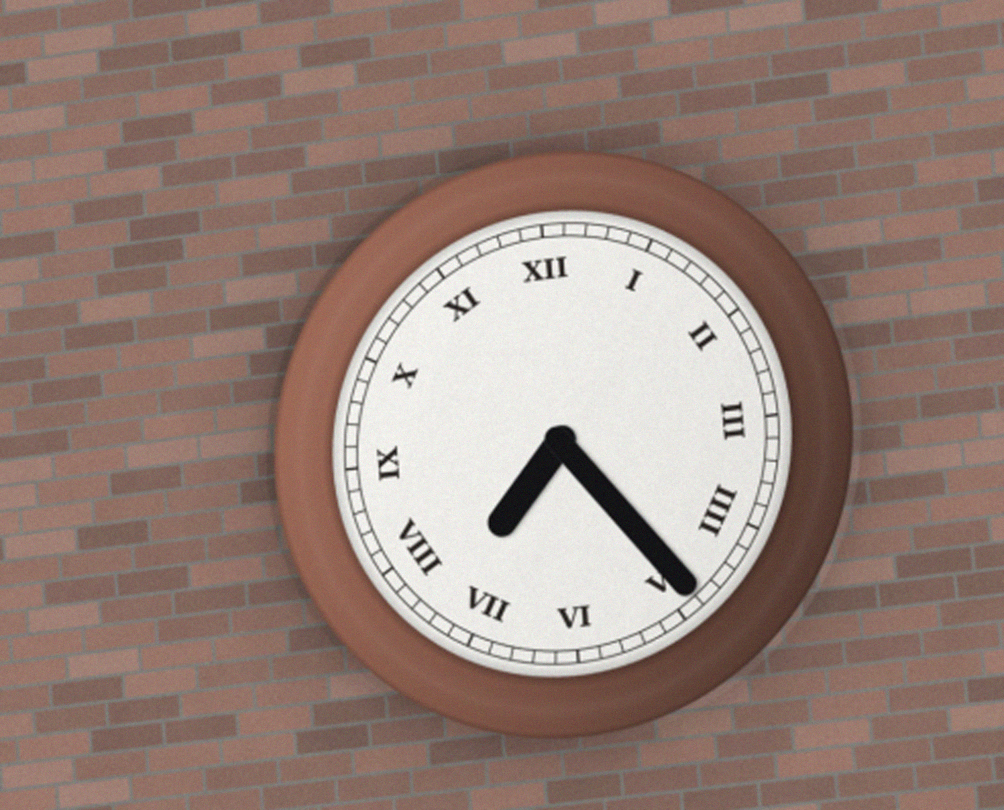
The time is 7 h 24 min
